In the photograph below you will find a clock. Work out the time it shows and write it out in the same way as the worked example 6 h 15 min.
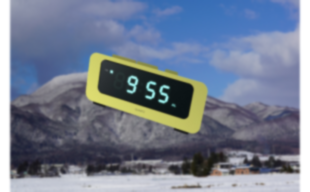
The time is 9 h 55 min
